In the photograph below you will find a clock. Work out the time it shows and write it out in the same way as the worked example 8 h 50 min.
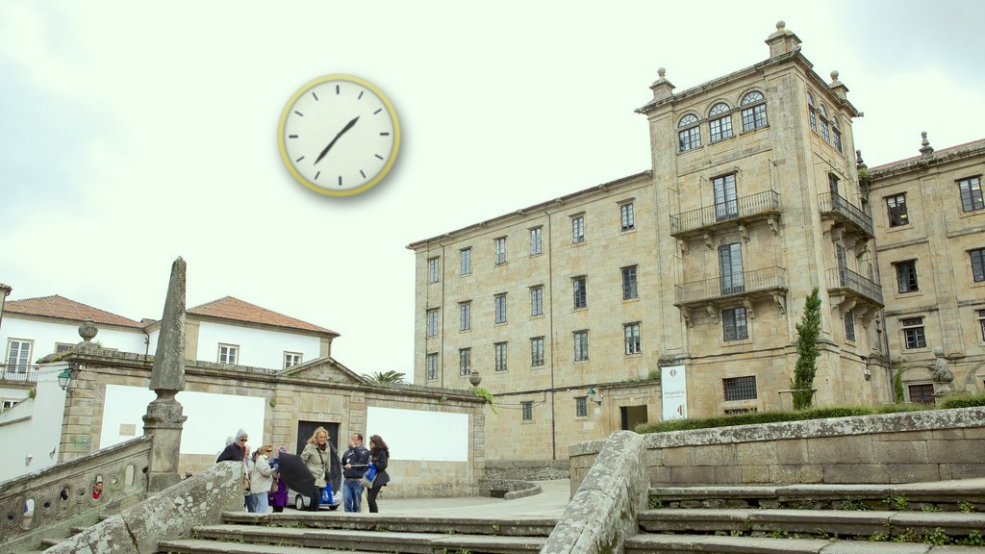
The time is 1 h 37 min
